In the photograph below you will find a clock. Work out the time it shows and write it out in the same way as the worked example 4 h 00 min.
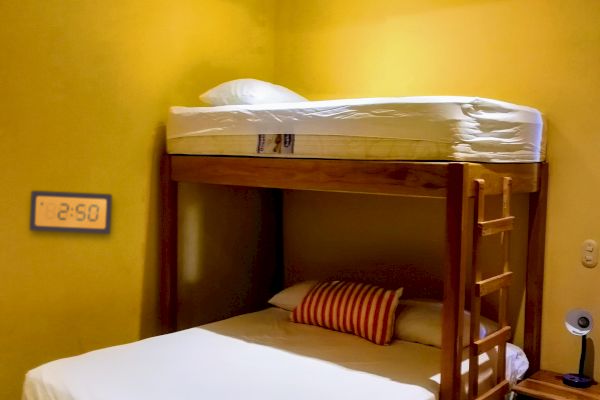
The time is 2 h 50 min
